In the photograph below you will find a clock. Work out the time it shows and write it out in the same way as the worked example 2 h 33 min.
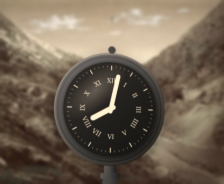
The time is 8 h 02 min
